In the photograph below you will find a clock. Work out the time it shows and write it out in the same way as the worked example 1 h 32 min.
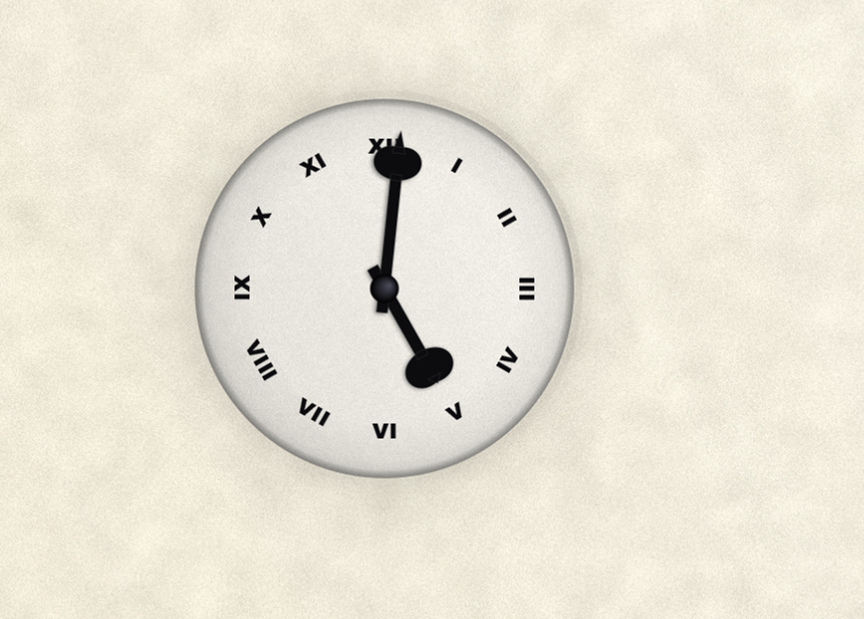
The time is 5 h 01 min
